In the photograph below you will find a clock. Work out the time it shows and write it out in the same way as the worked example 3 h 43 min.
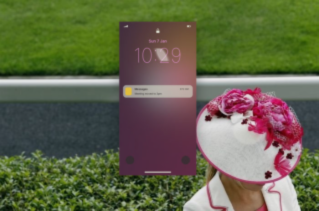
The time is 10 h 29 min
